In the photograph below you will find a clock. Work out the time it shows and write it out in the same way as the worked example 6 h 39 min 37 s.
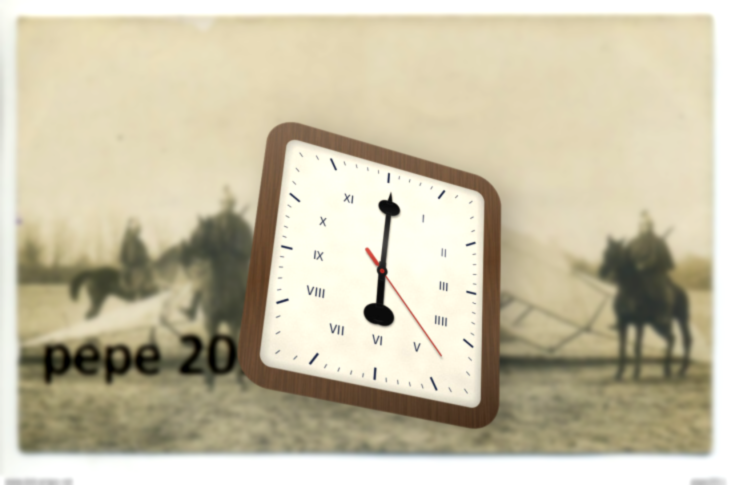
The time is 6 h 00 min 23 s
